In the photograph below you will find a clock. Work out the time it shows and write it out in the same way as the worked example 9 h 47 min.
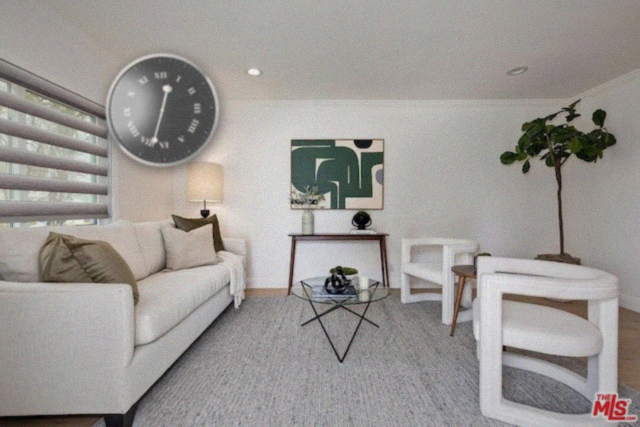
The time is 12 h 33 min
